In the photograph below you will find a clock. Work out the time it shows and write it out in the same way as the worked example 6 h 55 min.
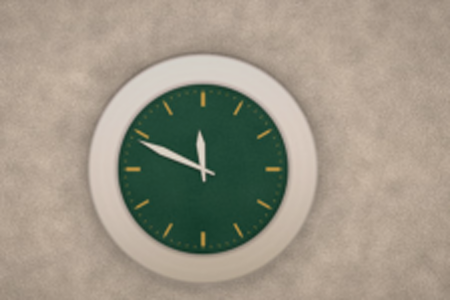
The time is 11 h 49 min
